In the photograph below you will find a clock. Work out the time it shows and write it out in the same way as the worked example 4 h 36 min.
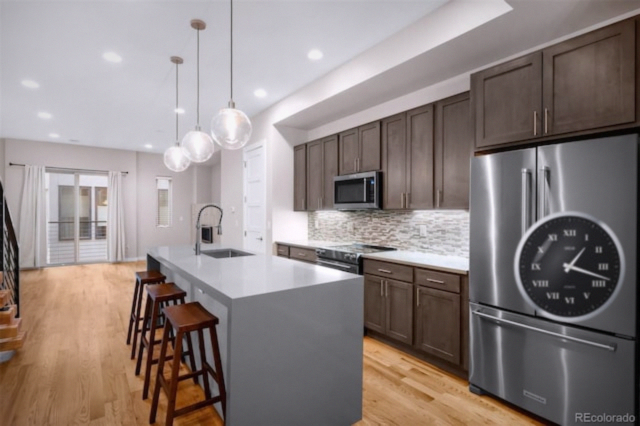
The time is 1 h 18 min
